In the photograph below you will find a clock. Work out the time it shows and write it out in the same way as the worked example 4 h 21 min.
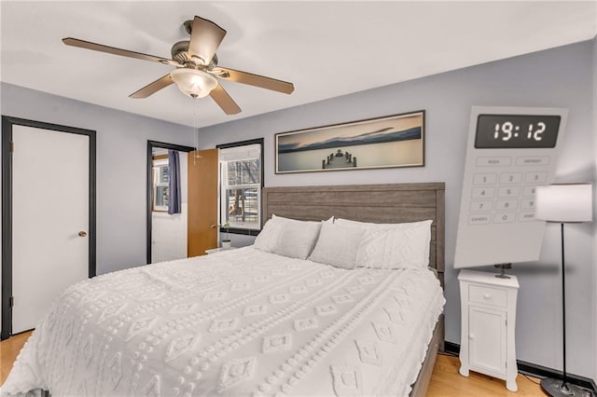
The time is 19 h 12 min
